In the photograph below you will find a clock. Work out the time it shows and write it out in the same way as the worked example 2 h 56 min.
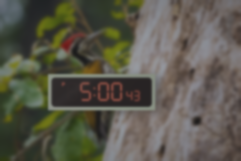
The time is 5 h 00 min
